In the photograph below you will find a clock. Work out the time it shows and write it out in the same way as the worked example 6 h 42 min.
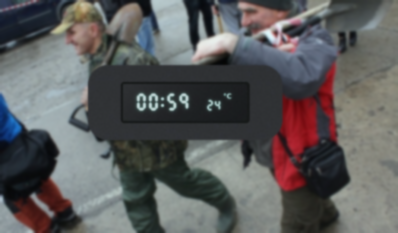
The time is 0 h 59 min
